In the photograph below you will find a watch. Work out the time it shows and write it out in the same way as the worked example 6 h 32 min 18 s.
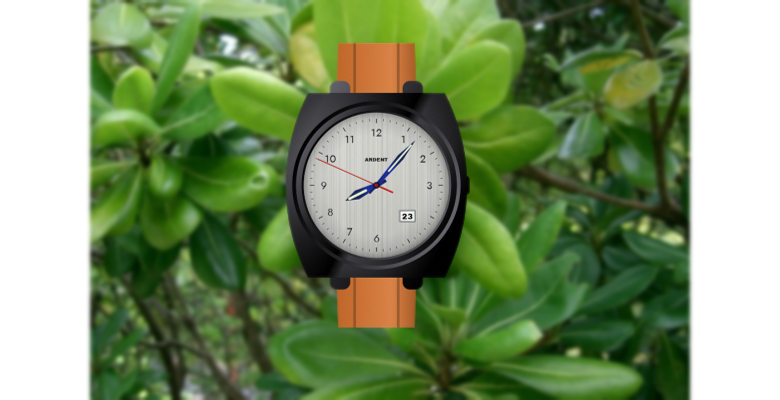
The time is 8 h 06 min 49 s
